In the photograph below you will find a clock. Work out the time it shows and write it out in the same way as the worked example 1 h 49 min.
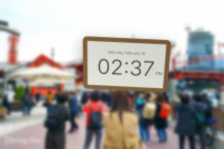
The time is 2 h 37 min
